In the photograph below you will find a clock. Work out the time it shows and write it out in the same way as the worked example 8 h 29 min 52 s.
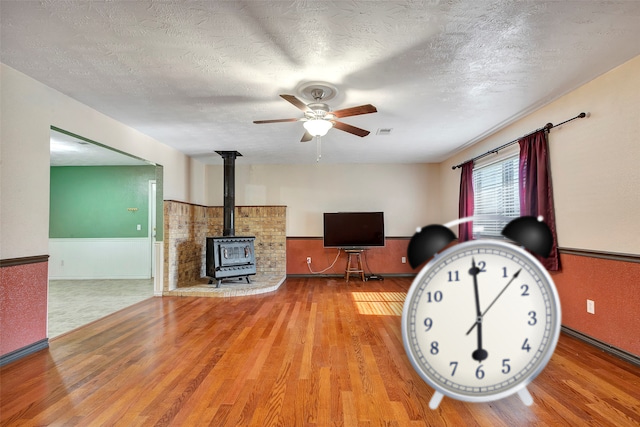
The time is 5 h 59 min 07 s
